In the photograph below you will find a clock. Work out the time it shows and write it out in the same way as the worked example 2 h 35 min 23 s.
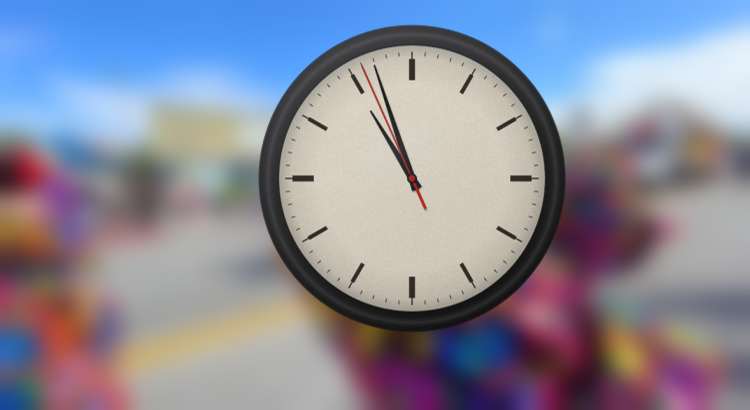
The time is 10 h 56 min 56 s
